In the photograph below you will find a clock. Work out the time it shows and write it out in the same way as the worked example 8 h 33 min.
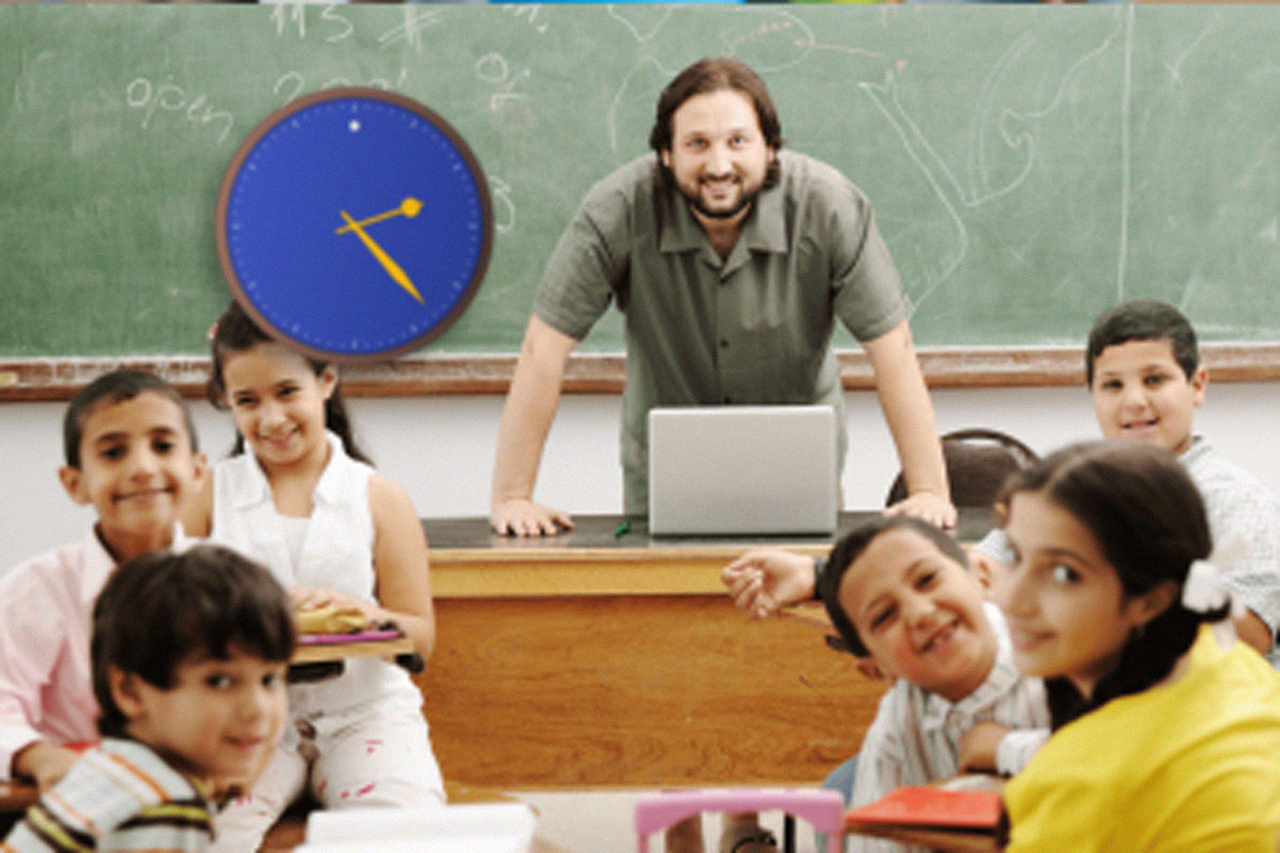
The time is 2 h 23 min
